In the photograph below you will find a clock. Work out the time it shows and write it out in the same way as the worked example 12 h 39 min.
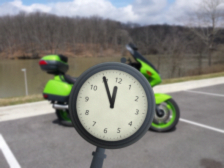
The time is 11 h 55 min
